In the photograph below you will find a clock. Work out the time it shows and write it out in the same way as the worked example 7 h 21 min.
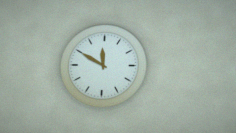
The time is 11 h 50 min
